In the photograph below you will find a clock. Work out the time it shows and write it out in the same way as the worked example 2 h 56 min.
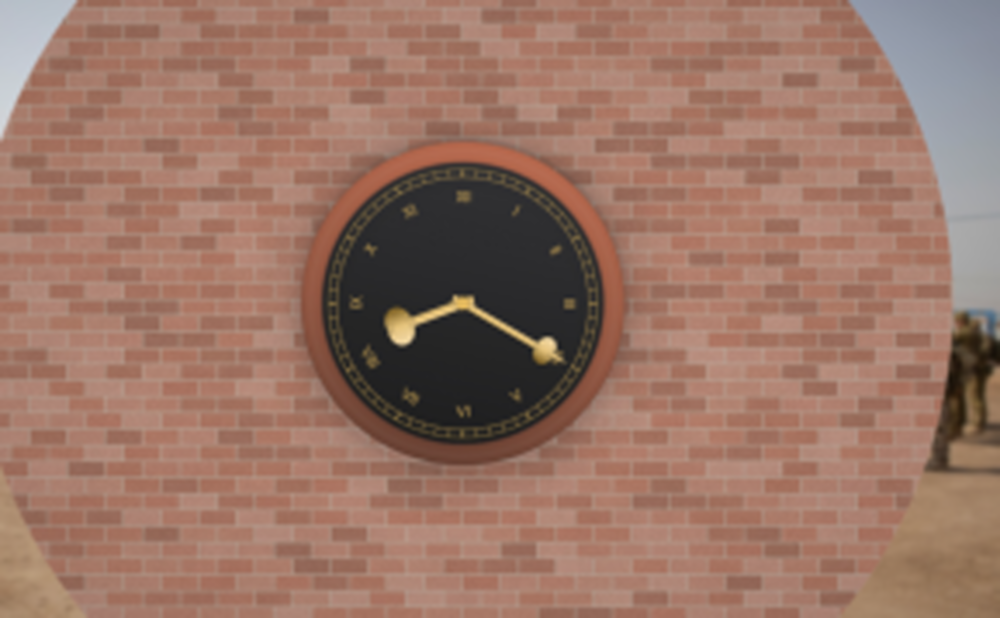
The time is 8 h 20 min
